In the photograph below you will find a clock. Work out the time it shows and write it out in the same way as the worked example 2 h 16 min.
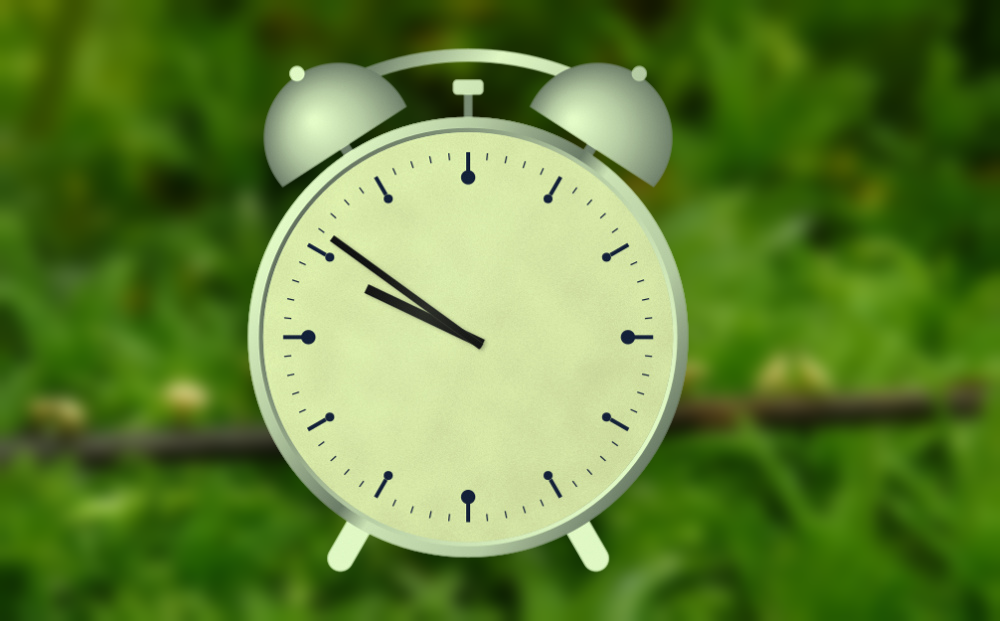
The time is 9 h 51 min
